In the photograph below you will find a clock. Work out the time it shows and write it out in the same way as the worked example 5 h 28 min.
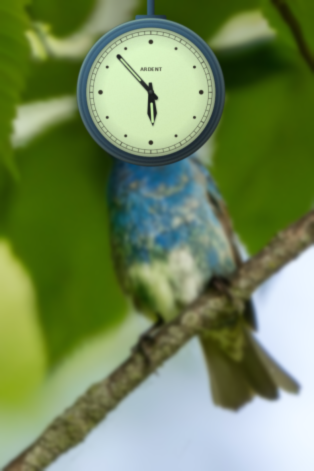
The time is 5 h 53 min
